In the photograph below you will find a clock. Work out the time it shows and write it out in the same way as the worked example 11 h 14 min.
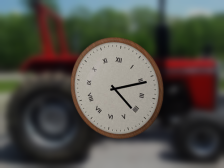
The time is 4 h 11 min
